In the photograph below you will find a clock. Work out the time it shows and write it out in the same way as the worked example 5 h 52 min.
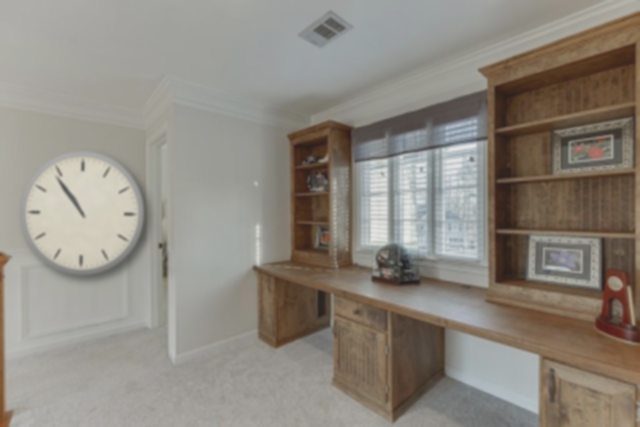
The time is 10 h 54 min
